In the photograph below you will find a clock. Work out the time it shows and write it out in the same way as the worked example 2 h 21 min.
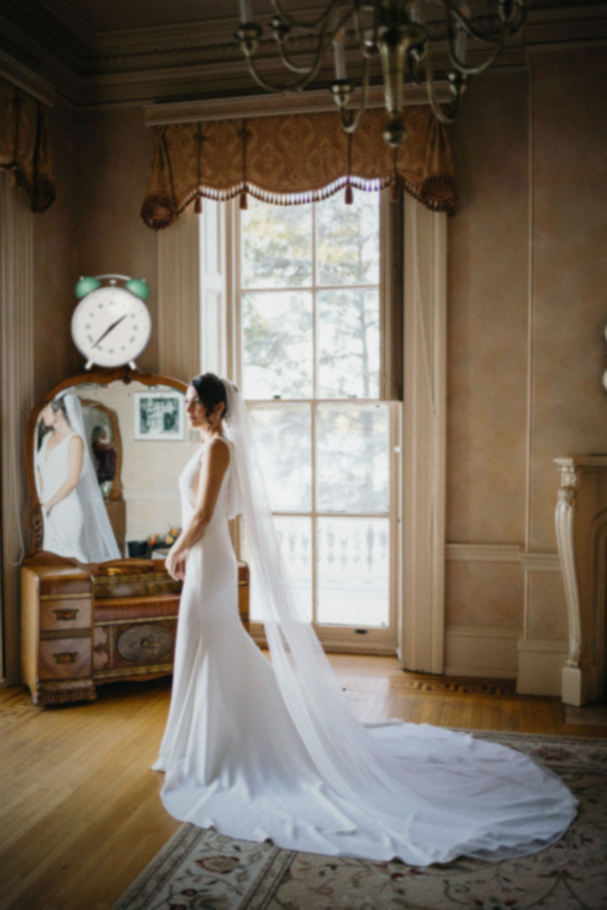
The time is 1 h 37 min
